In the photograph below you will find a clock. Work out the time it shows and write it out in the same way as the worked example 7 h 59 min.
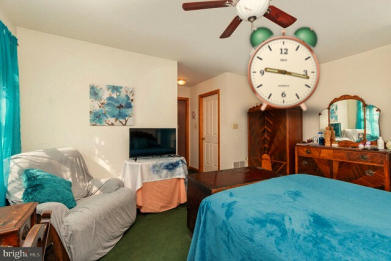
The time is 9 h 17 min
